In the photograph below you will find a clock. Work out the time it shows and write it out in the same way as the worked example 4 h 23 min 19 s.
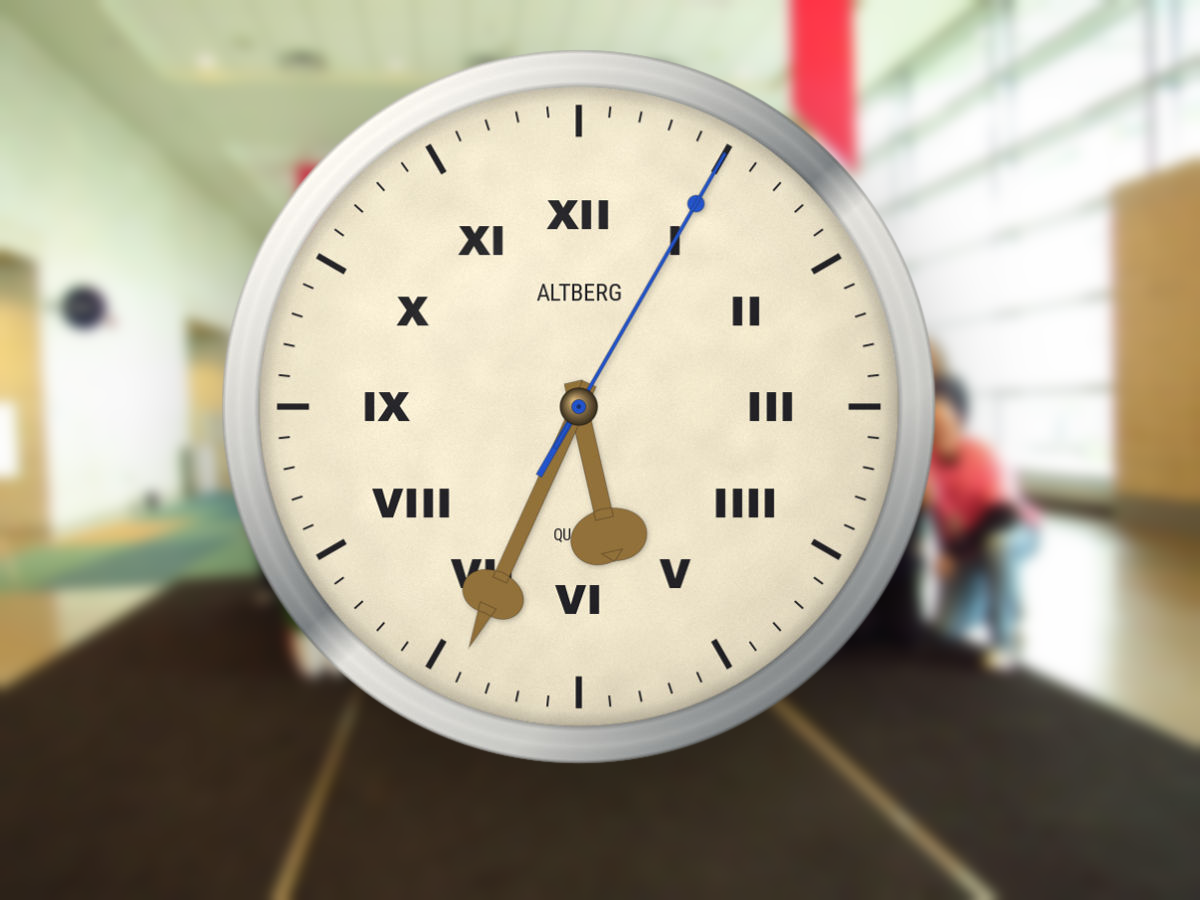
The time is 5 h 34 min 05 s
